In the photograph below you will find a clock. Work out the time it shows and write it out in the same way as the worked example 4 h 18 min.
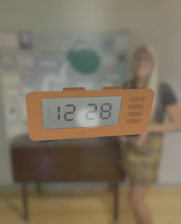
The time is 12 h 28 min
